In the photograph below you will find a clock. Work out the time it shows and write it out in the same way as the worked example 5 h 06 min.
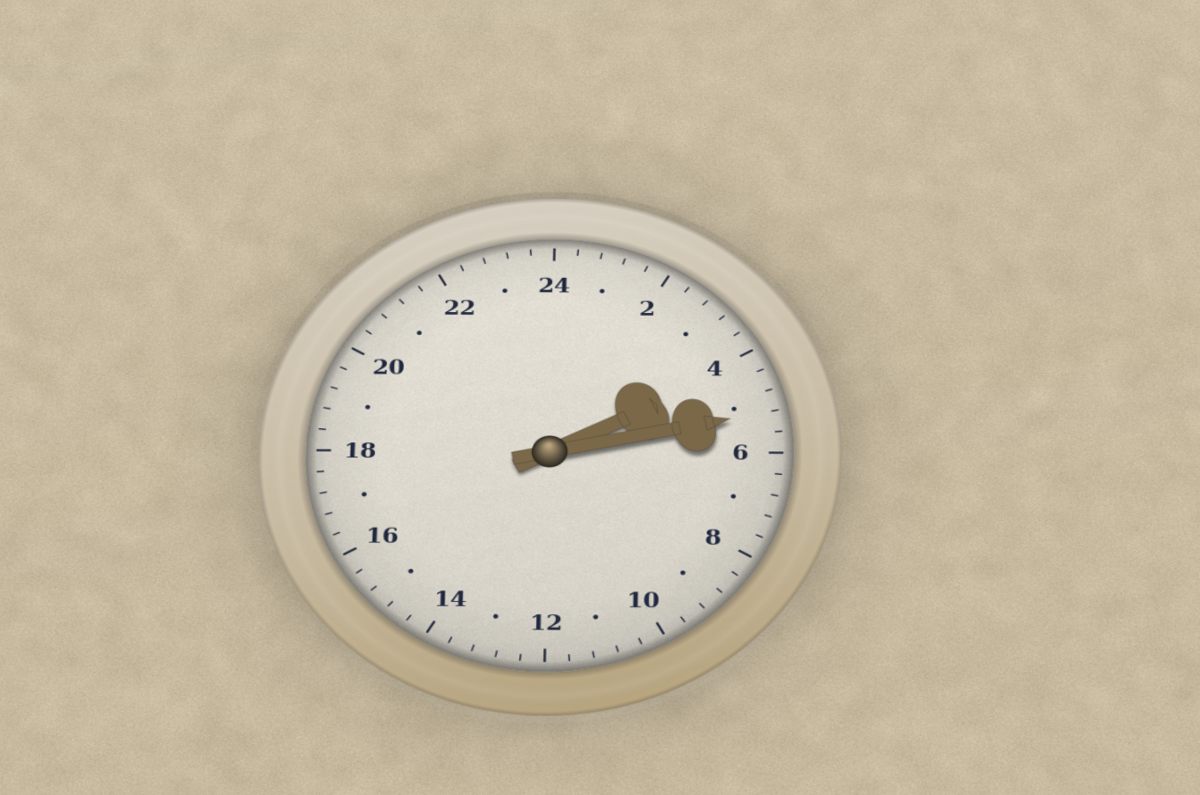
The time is 4 h 13 min
